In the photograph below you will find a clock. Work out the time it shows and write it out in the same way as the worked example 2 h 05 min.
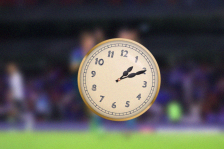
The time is 1 h 10 min
